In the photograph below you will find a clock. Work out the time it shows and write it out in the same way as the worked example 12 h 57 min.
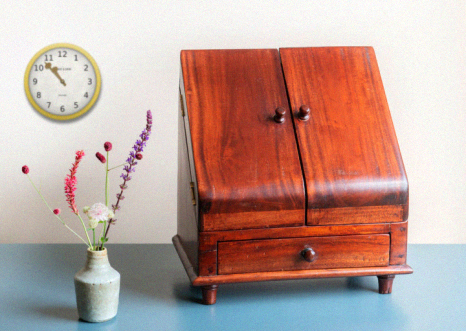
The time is 10 h 53 min
